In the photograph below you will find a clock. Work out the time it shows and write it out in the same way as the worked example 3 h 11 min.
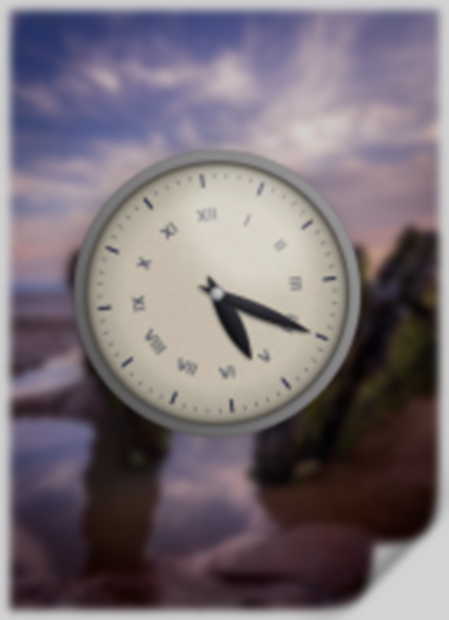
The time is 5 h 20 min
